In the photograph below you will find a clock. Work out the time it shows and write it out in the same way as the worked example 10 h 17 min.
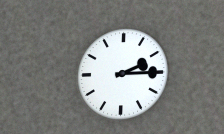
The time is 2 h 15 min
